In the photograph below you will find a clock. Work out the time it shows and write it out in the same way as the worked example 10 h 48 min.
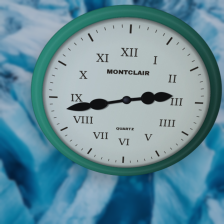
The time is 2 h 43 min
